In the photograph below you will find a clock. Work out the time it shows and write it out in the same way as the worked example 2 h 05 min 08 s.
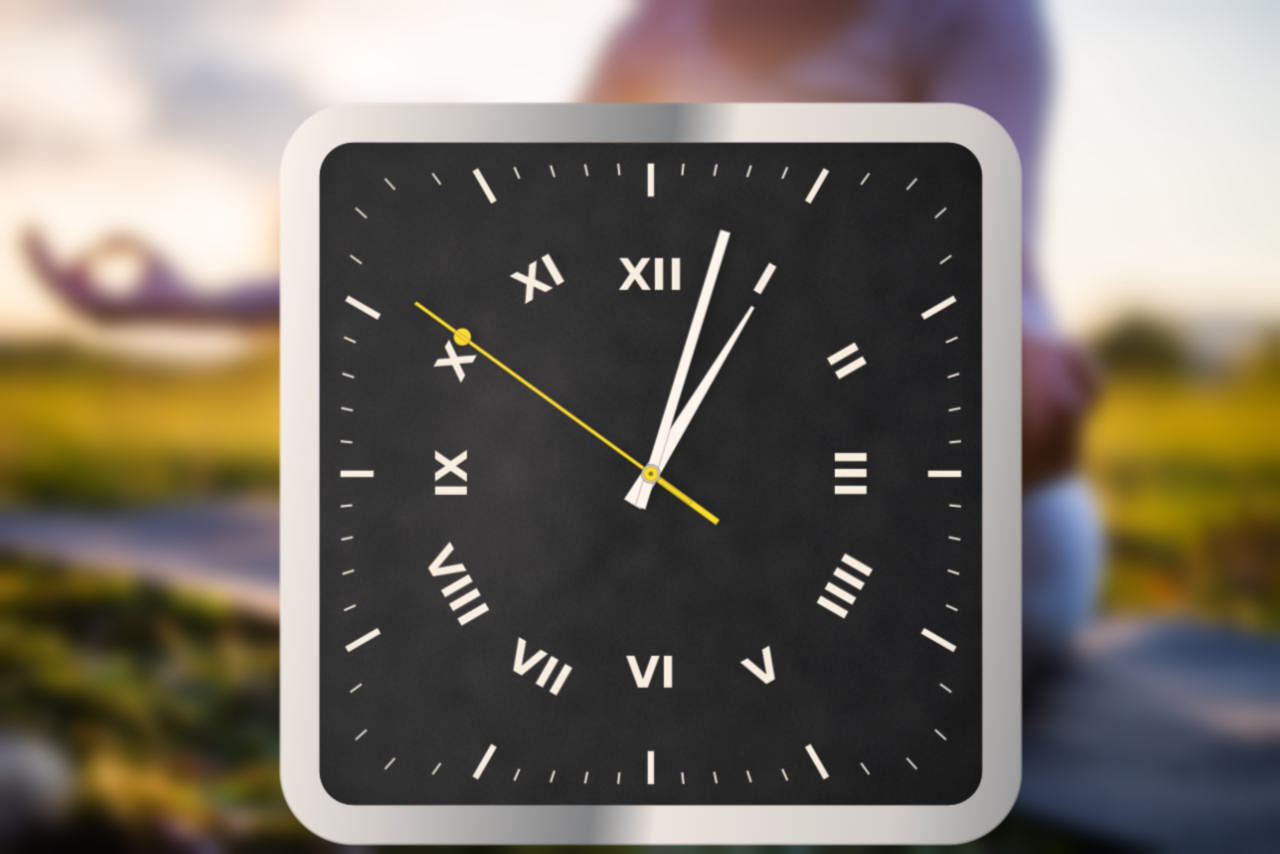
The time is 1 h 02 min 51 s
